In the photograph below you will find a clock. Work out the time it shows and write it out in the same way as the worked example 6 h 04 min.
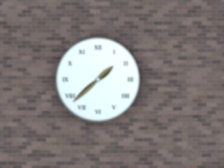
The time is 1 h 38 min
